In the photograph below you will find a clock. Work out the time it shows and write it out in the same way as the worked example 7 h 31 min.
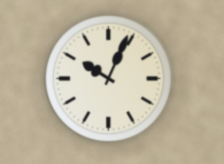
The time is 10 h 04 min
